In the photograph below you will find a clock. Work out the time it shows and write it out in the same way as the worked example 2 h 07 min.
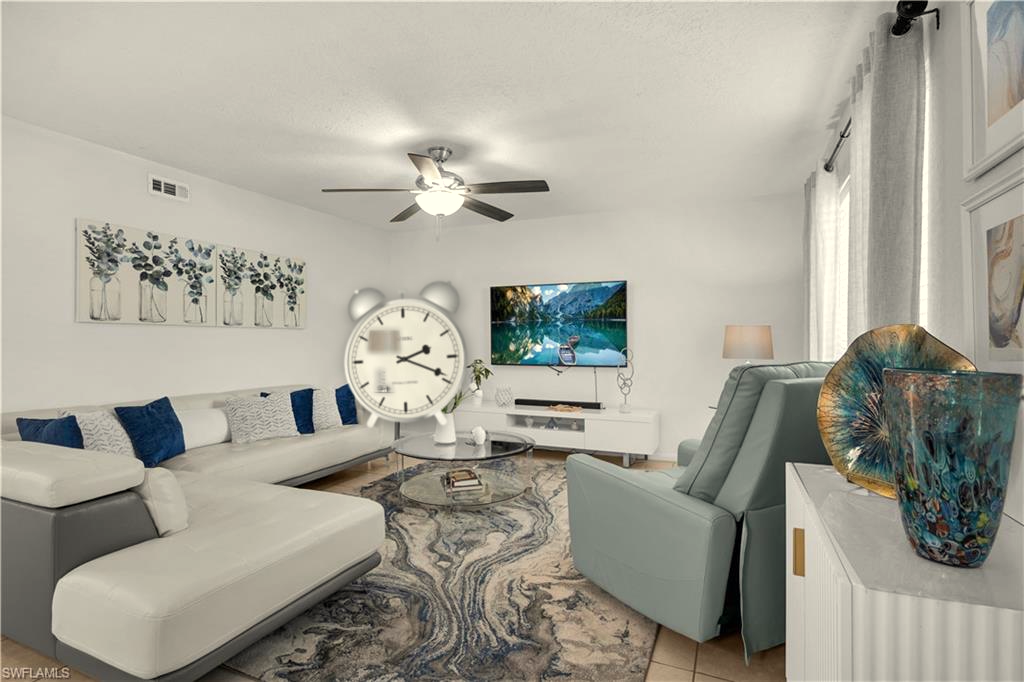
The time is 2 h 19 min
